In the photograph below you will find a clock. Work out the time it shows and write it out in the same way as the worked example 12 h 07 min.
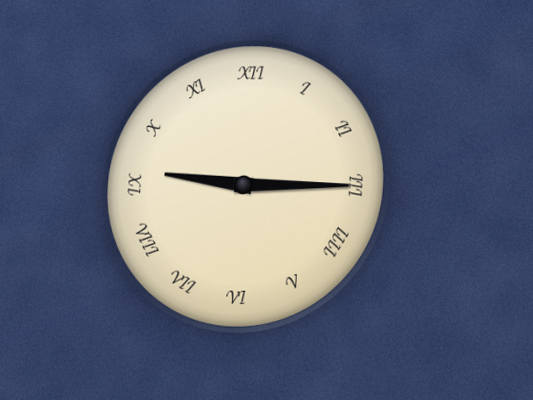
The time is 9 h 15 min
